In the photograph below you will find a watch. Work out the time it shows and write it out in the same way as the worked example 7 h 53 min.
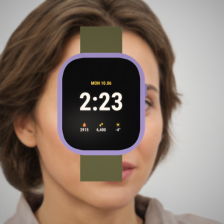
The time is 2 h 23 min
